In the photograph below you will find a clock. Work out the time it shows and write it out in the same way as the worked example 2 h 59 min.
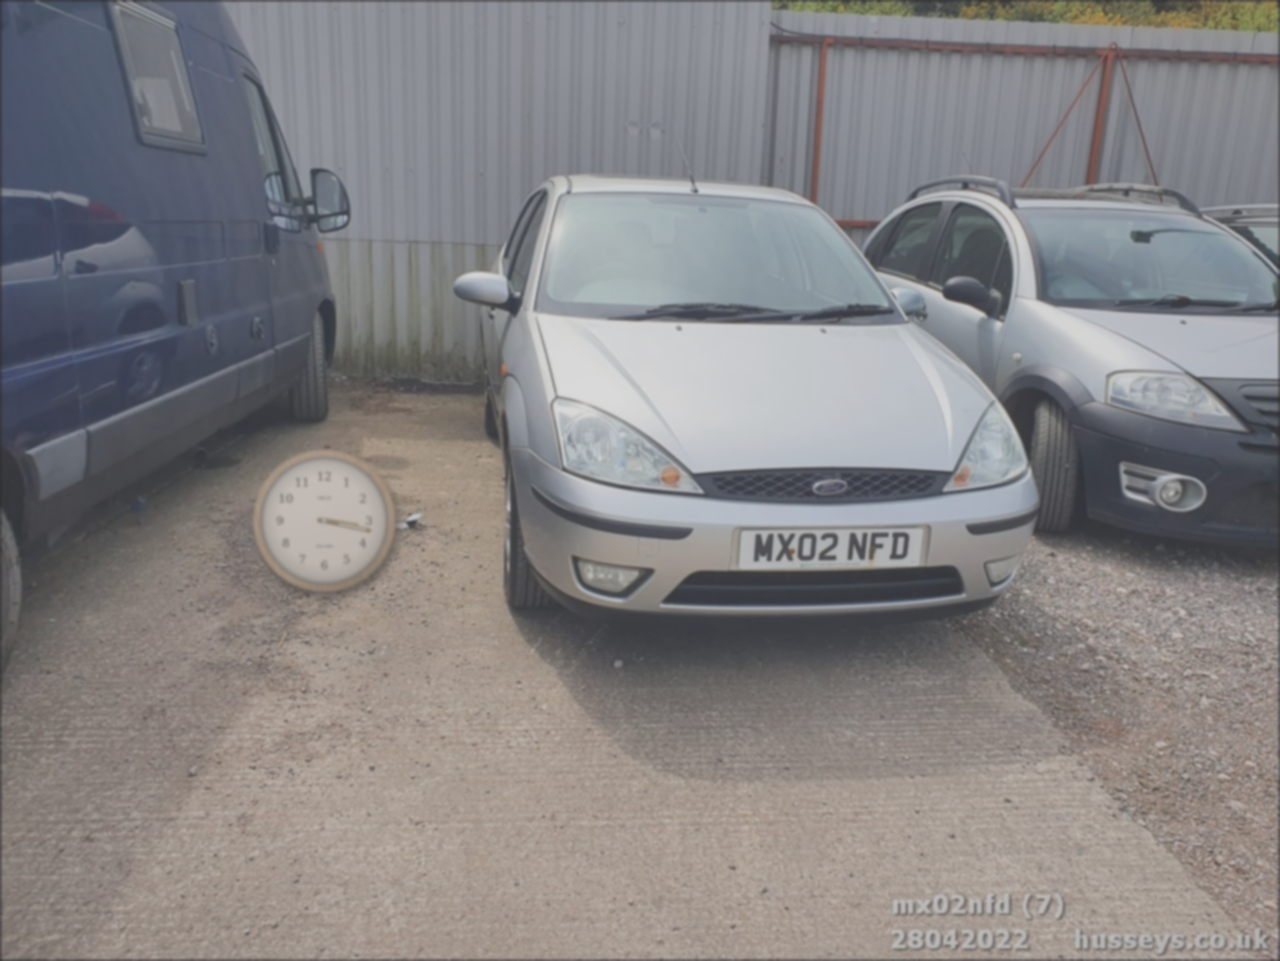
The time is 3 h 17 min
